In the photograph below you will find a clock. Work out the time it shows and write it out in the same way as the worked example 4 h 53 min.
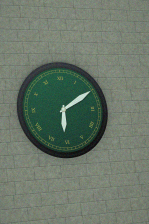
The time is 6 h 10 min
